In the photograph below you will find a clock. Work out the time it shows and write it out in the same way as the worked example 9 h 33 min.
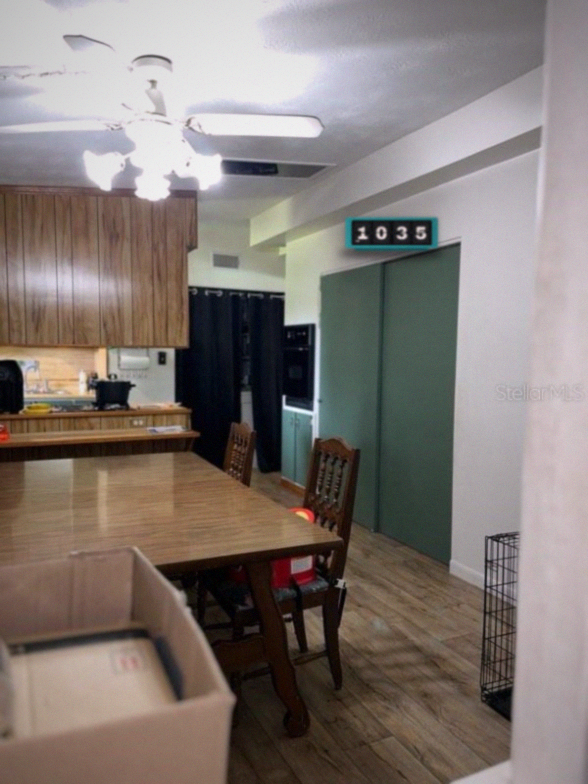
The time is 10 h 35 min
